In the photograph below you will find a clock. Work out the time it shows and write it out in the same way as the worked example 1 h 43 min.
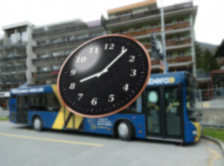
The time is 8 h 06 min
